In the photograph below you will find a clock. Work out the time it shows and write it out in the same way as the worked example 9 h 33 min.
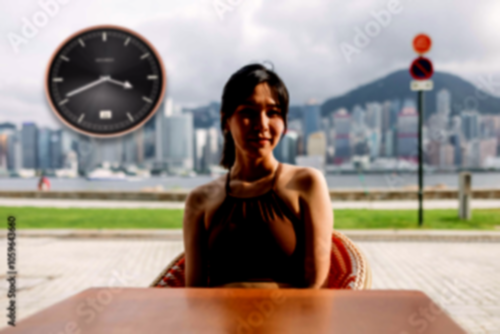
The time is 3 h 41 min
